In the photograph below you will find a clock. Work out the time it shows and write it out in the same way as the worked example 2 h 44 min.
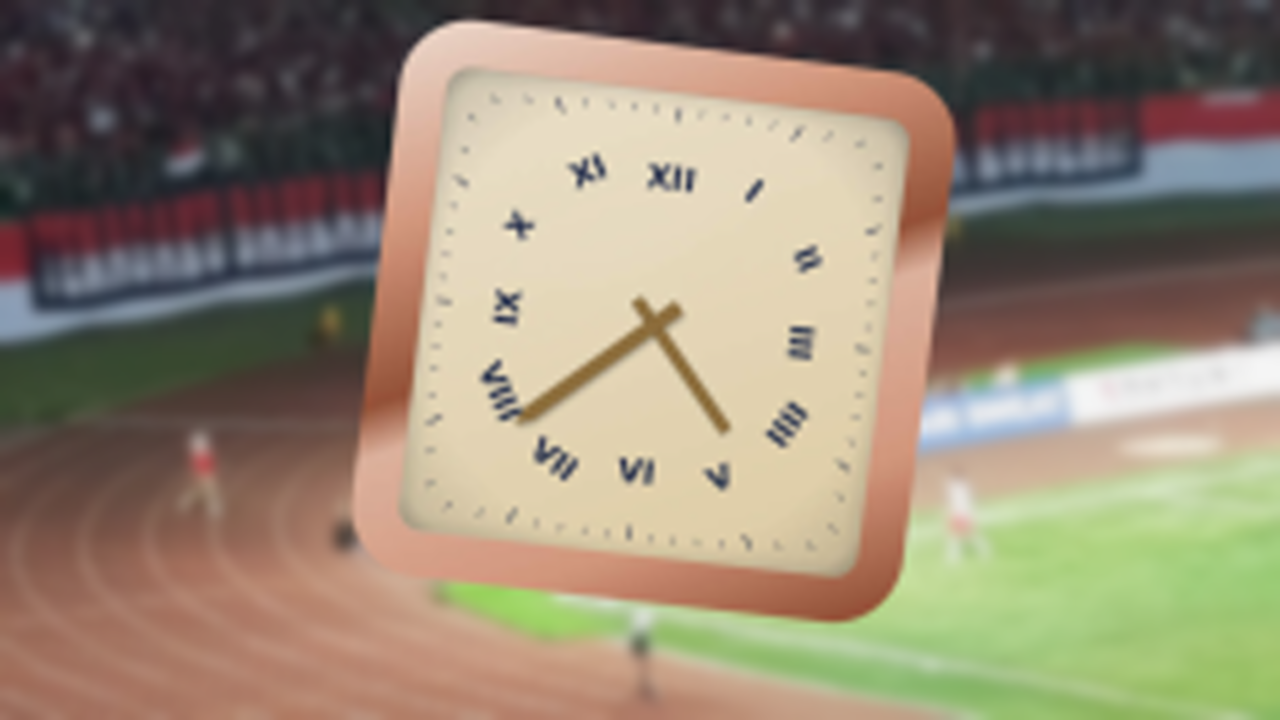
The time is 4 h 38 min
